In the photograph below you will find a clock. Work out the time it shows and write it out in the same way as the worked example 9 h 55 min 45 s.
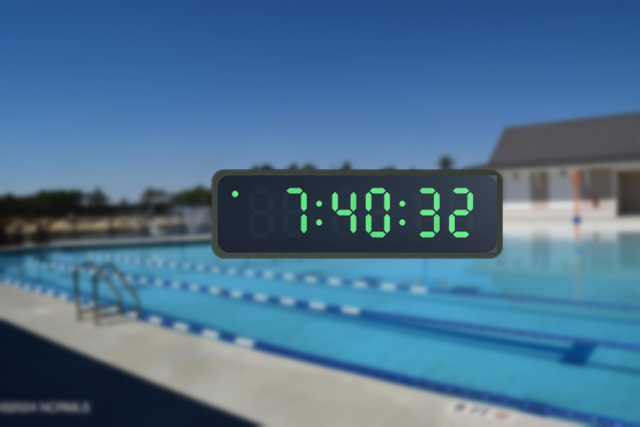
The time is 7 h 40 min 32 s
